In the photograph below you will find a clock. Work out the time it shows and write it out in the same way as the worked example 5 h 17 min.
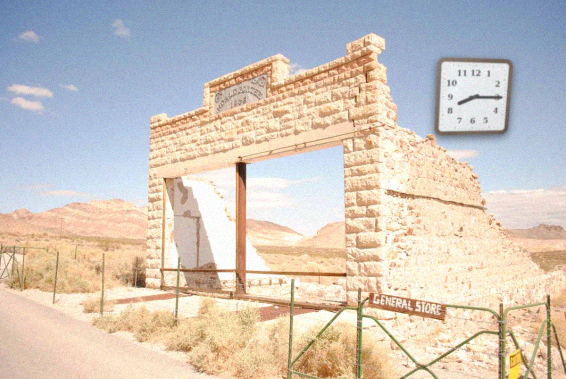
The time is 8 h 15 min
